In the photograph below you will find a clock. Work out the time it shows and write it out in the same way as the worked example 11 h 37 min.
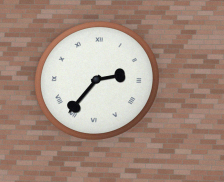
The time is 2 h 36 min
